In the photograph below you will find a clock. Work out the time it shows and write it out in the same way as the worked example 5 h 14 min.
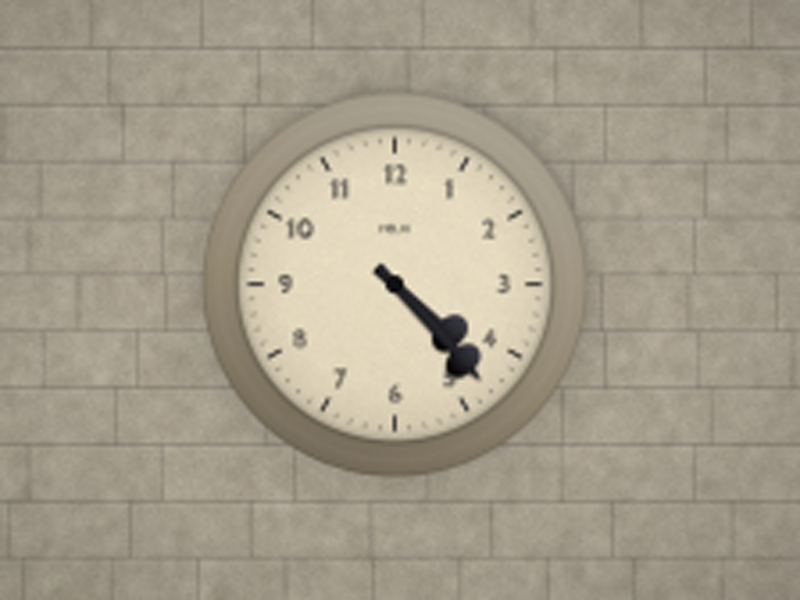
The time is 4 h 23 min
